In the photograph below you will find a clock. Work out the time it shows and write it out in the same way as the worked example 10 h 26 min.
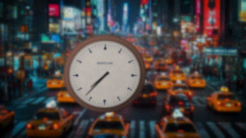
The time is 7 h 37 min
